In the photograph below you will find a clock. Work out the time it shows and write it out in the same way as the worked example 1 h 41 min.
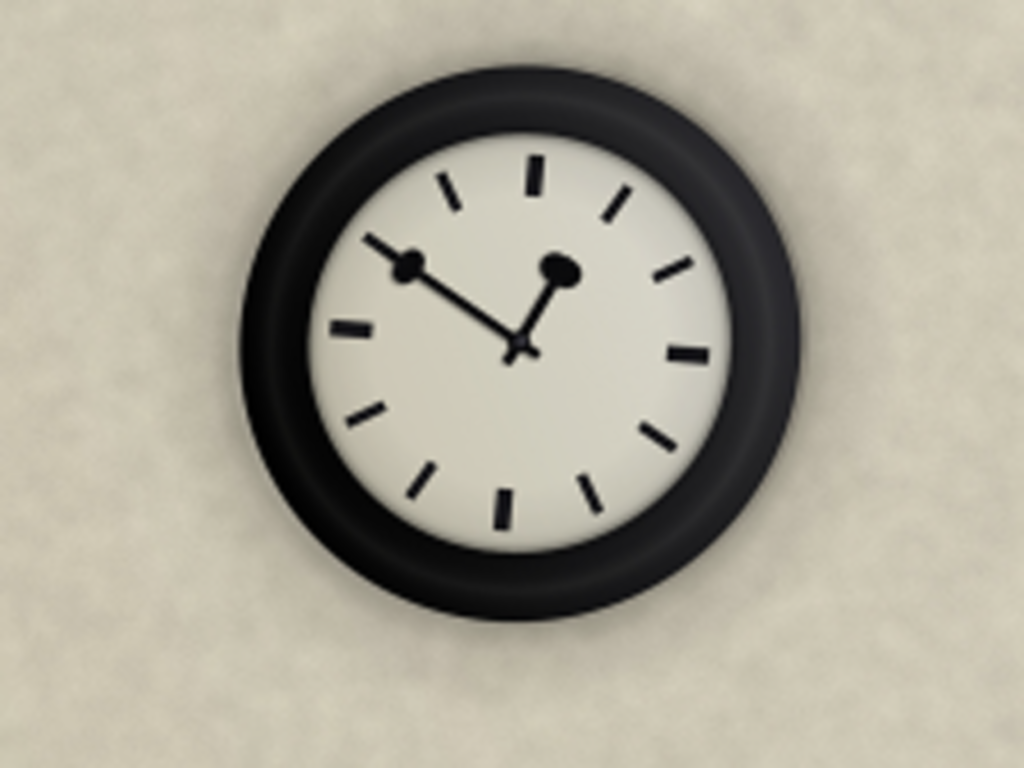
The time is 12 h 50 min
